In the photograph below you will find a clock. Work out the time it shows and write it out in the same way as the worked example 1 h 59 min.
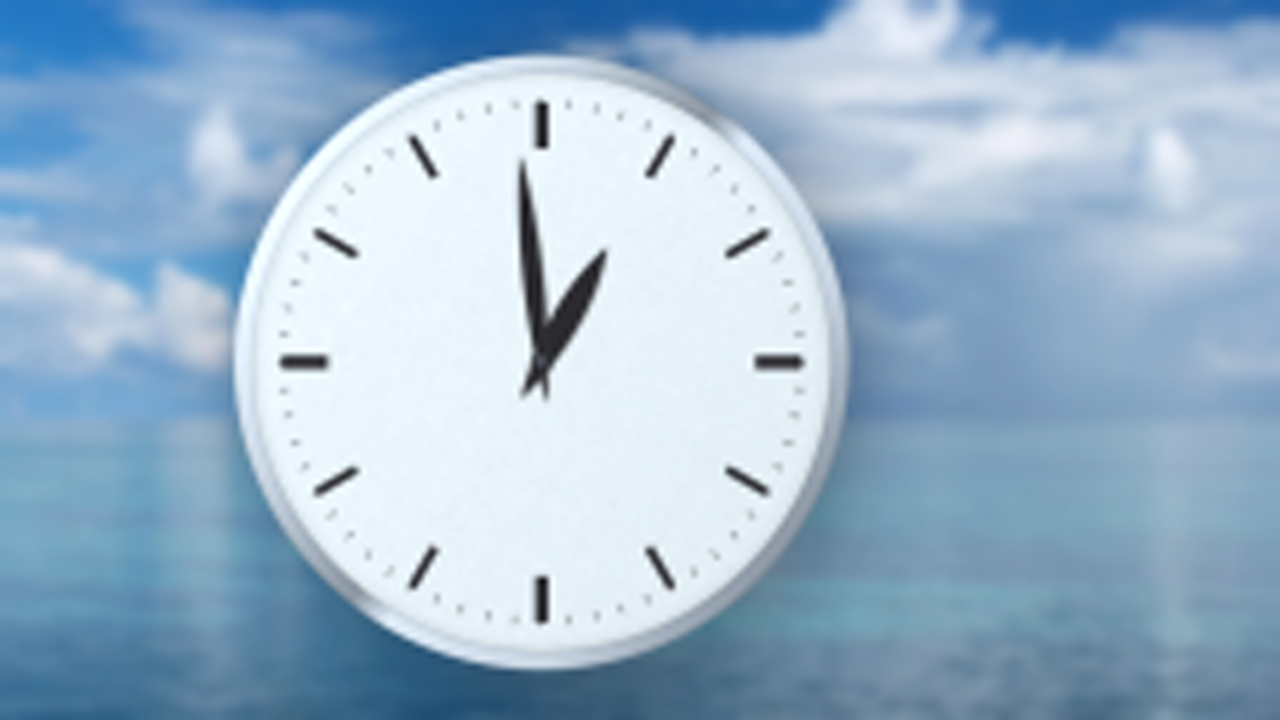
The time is 12 h 59 min
